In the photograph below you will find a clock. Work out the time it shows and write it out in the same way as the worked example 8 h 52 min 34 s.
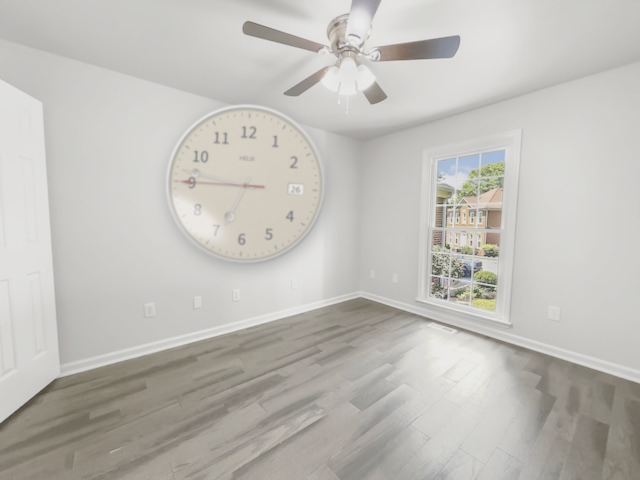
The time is 6 h 46 min 45 s
